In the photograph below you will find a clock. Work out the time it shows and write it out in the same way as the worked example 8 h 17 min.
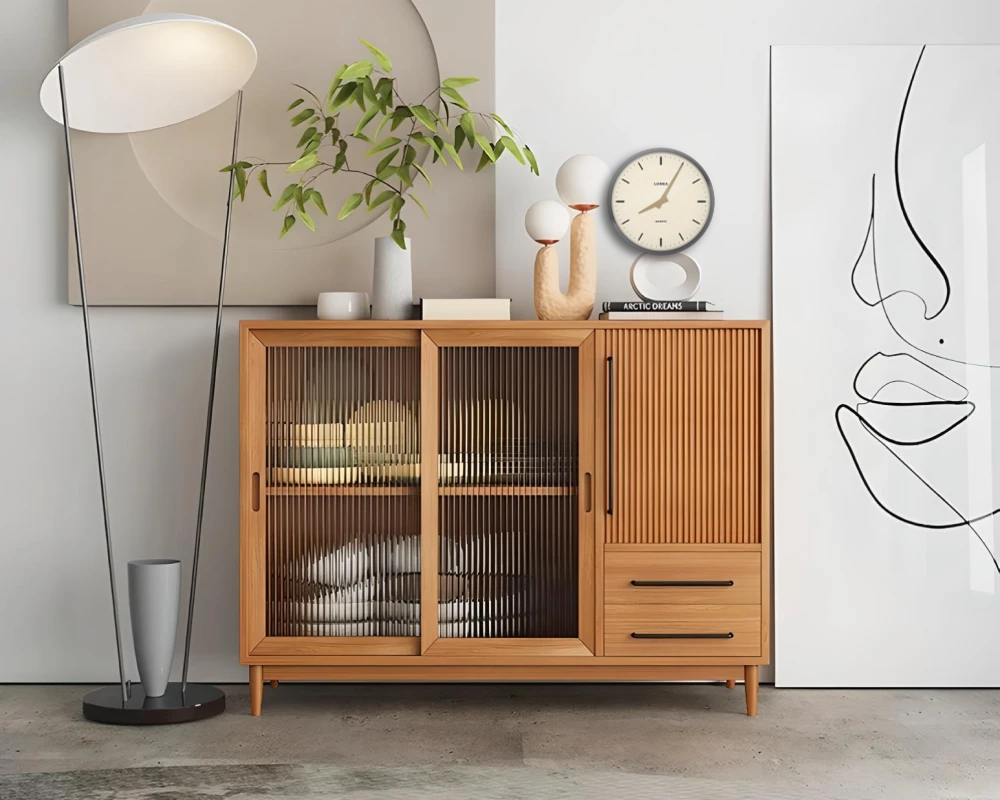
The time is 8 h 05 min
